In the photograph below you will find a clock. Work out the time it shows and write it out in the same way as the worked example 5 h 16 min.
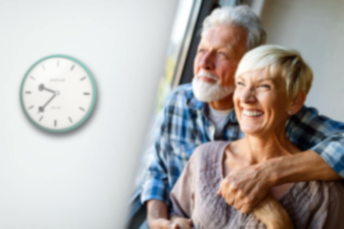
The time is 9 h 37 min
